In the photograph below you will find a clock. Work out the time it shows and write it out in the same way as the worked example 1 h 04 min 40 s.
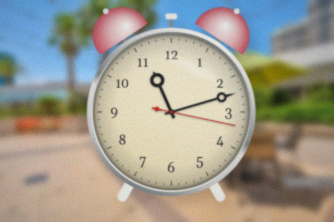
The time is 11 h 12 min 17 s
